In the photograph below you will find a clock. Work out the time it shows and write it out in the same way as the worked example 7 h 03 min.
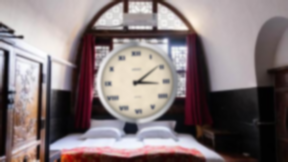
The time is 3 h 09 min
